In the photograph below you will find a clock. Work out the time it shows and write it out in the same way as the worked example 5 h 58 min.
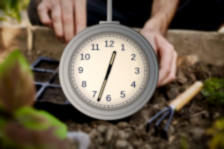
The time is 12 h 33 min
